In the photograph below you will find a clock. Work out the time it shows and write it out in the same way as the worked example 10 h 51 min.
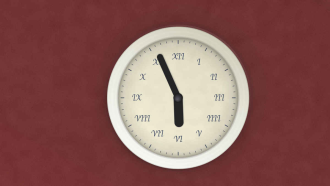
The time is 5 h 56 min
